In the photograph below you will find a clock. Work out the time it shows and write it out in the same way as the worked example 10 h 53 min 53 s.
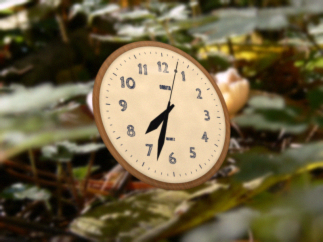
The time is 7 h 33 min 03 s
